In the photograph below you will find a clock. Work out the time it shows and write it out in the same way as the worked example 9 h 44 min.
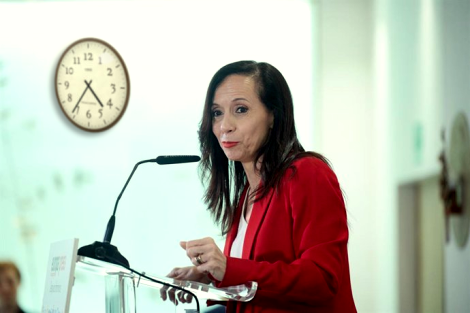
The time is 4 h 36 min
